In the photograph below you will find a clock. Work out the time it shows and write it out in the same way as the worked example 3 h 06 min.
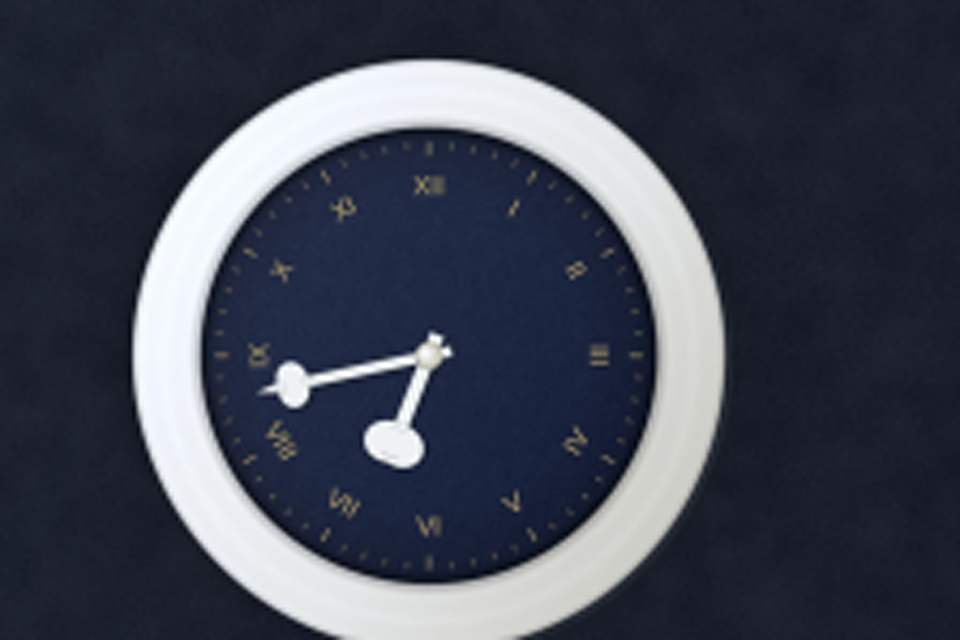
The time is 6 h 43 min
